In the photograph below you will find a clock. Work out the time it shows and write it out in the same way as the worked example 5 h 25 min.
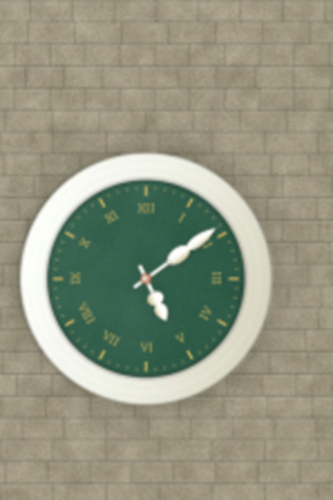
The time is 5 h 09 min
